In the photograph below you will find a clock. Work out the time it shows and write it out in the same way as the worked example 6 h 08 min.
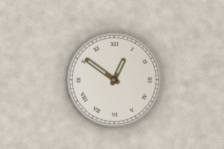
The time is 12 h 51 min
